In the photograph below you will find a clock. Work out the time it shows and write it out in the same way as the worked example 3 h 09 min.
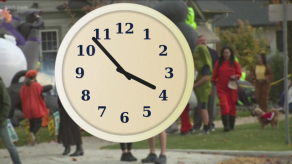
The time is 3 h 53 min
